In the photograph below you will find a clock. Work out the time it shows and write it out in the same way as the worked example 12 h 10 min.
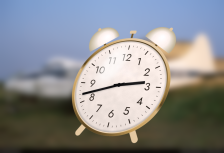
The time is 2 h 42 min
